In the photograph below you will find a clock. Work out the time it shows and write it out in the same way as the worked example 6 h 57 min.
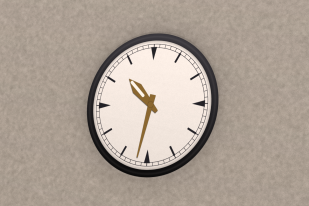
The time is 10 h 32 min
